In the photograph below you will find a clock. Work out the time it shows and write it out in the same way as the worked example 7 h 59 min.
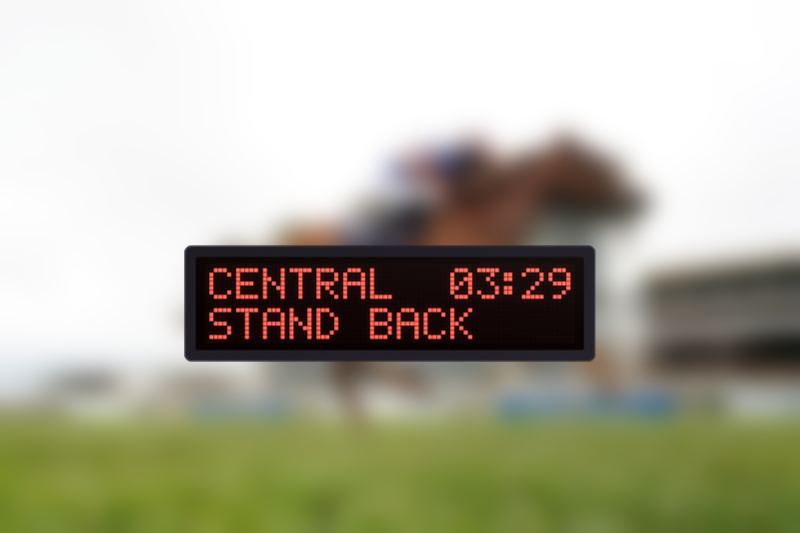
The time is 3 h 29 min
